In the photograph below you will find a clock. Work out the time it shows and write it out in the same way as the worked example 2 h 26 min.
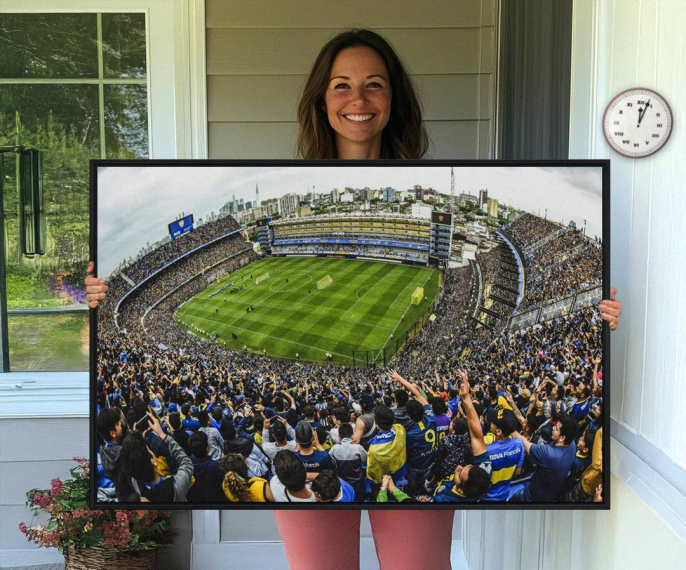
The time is 12 h 03 min
